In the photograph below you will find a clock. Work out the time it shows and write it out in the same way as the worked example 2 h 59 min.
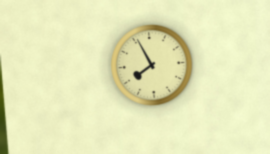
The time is 7 h 56 min
